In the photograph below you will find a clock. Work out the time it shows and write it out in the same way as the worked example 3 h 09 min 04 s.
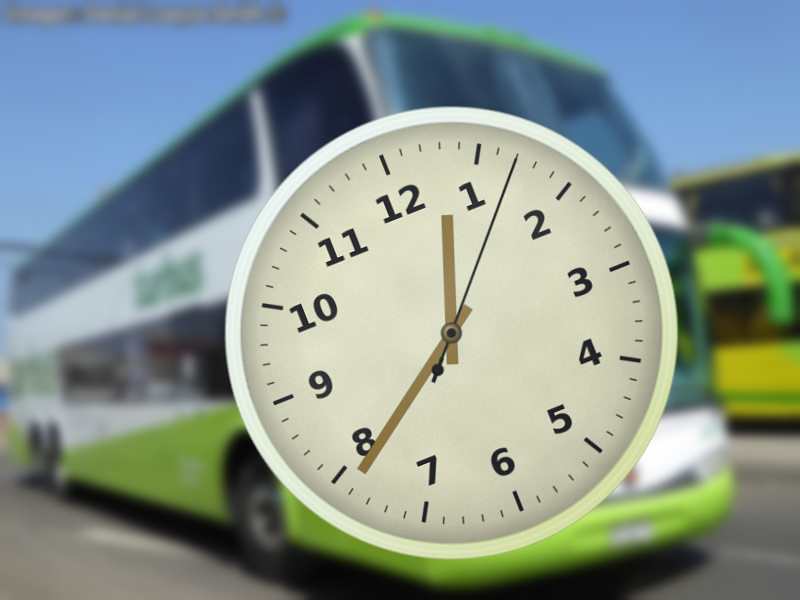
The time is 12 h 39 min 07 s
